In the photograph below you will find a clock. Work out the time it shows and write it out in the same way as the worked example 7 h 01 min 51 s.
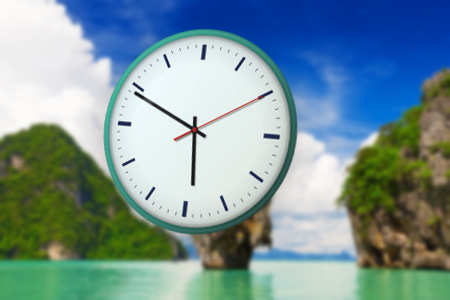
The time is 5 h 49 min 10 s
